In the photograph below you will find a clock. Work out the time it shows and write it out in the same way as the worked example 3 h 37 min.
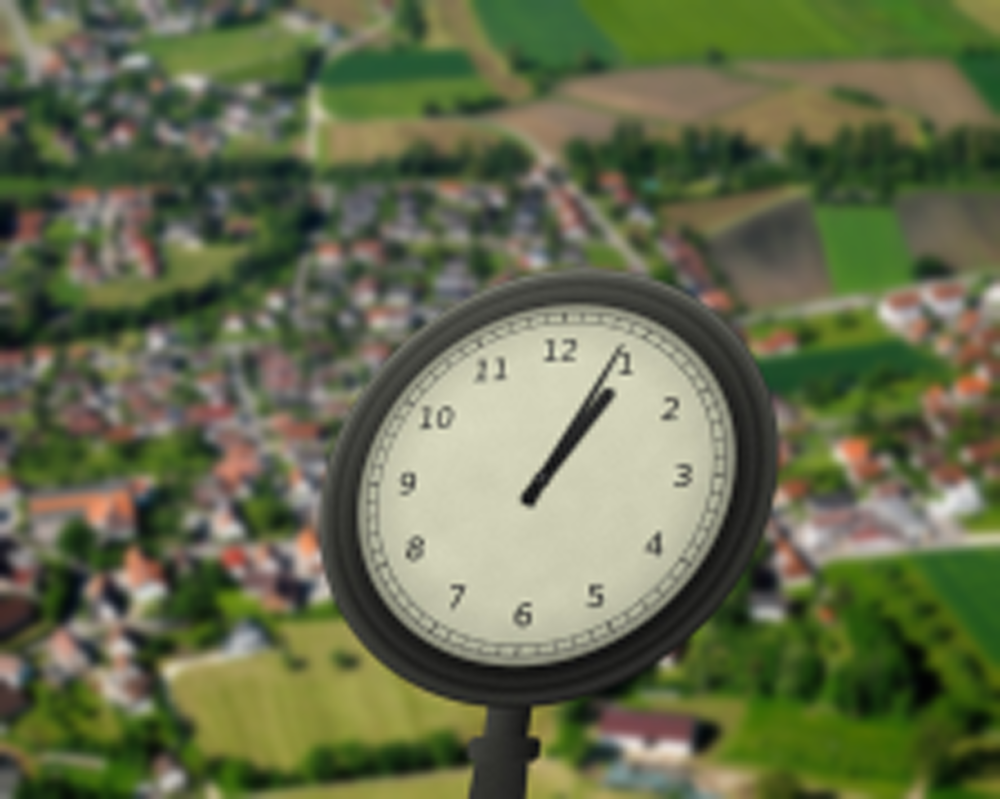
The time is 1 h 04 min
